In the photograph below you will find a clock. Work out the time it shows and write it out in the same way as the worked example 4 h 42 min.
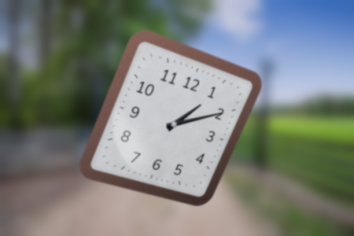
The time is 1 h 10 min
